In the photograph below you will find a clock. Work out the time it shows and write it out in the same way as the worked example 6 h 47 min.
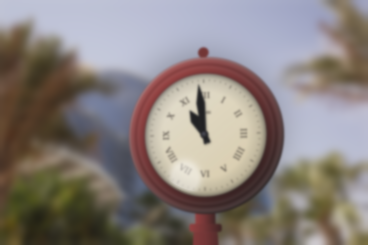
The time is 10 h 59 min
